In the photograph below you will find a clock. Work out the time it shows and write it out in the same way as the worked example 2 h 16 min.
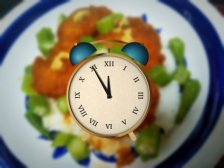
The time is 11 h 55 min
